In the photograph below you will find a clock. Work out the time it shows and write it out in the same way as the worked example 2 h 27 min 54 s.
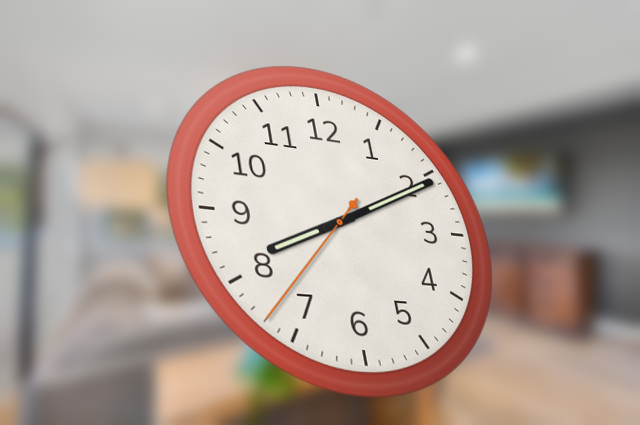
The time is 8 h 10 min 37 s
